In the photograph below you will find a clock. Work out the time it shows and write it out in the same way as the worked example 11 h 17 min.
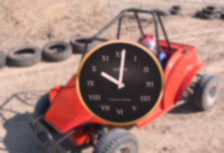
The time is 10 h 01 min
